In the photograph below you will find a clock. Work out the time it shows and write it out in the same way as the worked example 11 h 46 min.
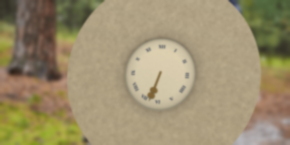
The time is 6 h 33 min
